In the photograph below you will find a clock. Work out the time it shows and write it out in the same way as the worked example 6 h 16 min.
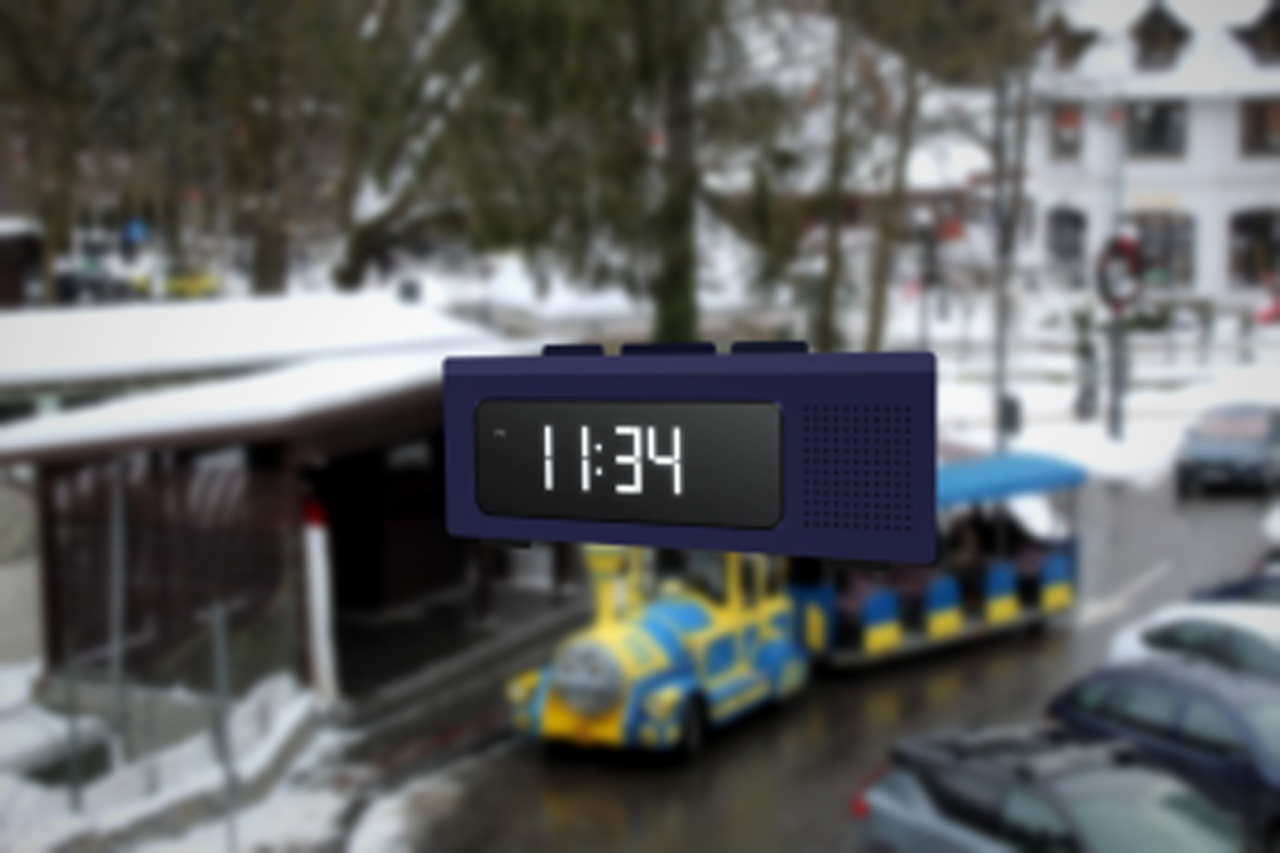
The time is 11 h 34 min
